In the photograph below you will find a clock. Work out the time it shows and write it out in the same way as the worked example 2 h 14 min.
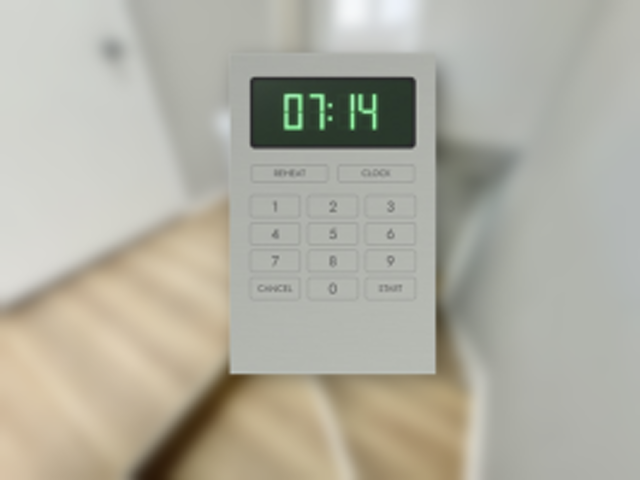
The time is 7 h 14 min
